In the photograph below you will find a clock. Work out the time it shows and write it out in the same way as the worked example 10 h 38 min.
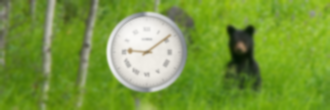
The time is 9 h 09 min
